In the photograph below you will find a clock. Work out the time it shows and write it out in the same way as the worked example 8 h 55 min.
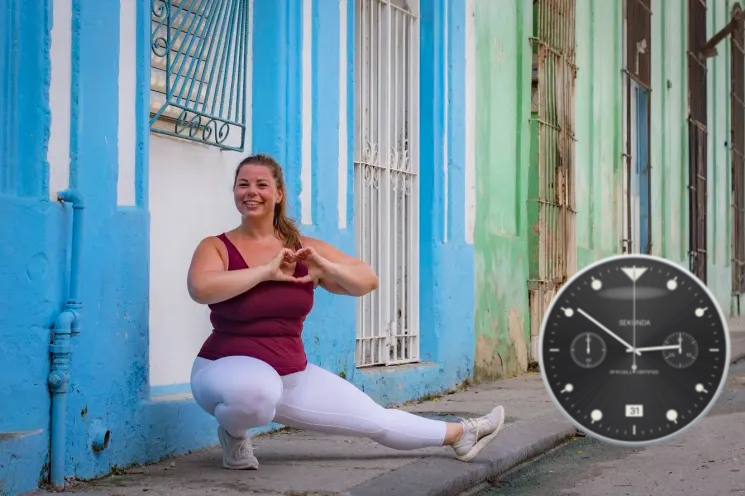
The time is 2 h 51 min
